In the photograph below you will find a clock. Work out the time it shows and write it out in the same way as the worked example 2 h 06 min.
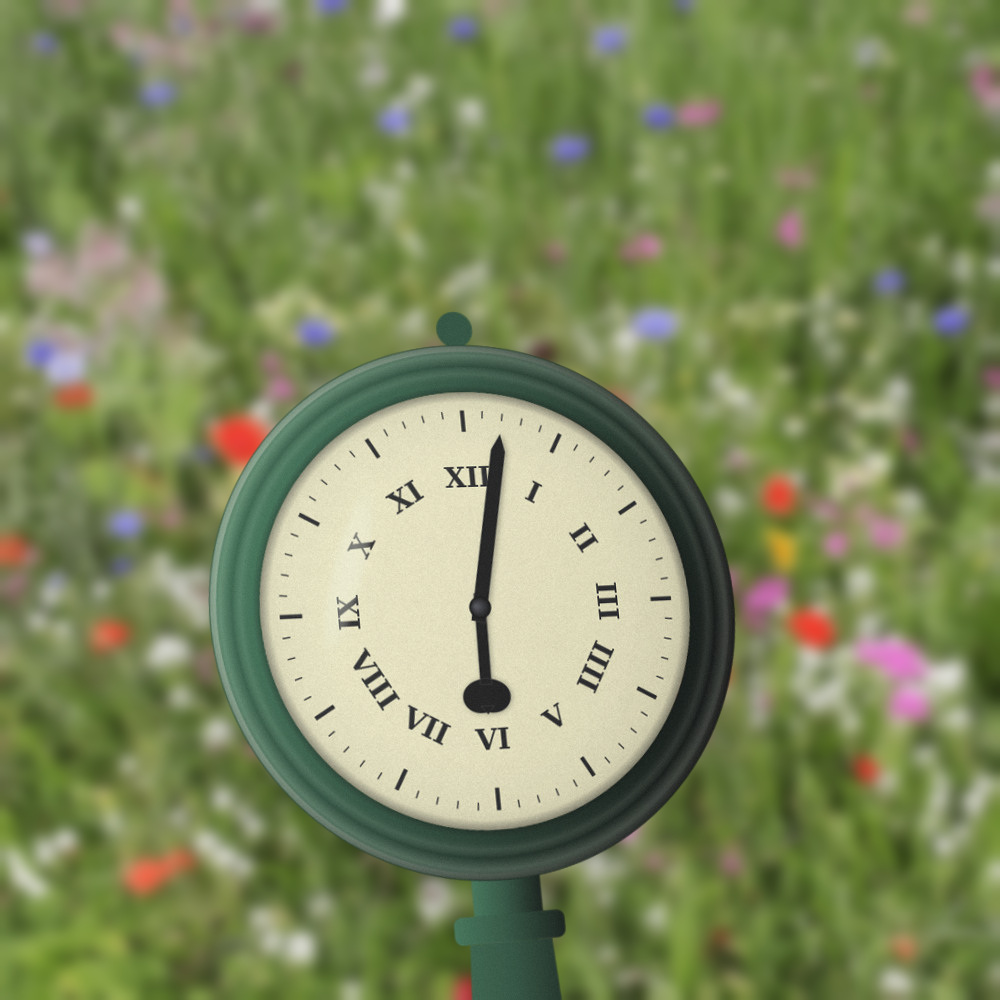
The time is 6 h 02 min
